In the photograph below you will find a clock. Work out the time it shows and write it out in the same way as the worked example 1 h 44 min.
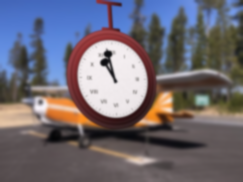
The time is 10 h 58 min
